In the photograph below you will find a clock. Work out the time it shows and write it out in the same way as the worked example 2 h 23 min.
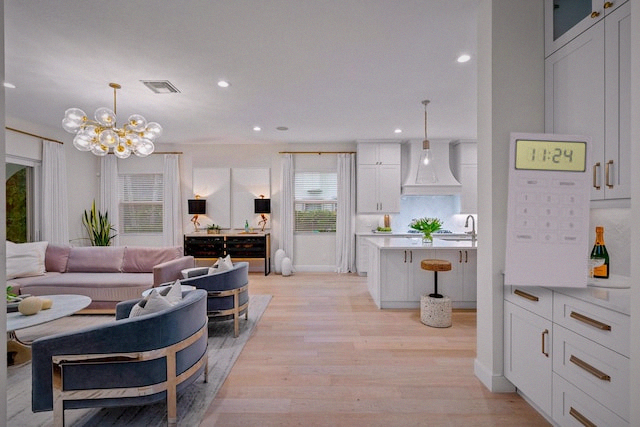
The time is 11 h 24 min
